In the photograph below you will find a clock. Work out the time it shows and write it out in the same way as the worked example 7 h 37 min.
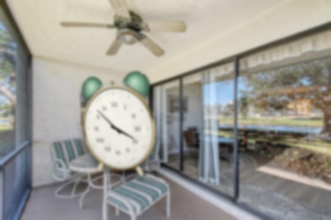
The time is 3 h 52 min
